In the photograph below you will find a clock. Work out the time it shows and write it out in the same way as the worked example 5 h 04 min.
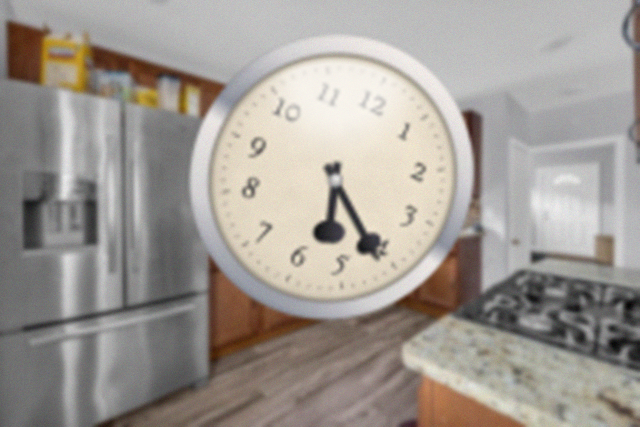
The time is 5 h 21 min
